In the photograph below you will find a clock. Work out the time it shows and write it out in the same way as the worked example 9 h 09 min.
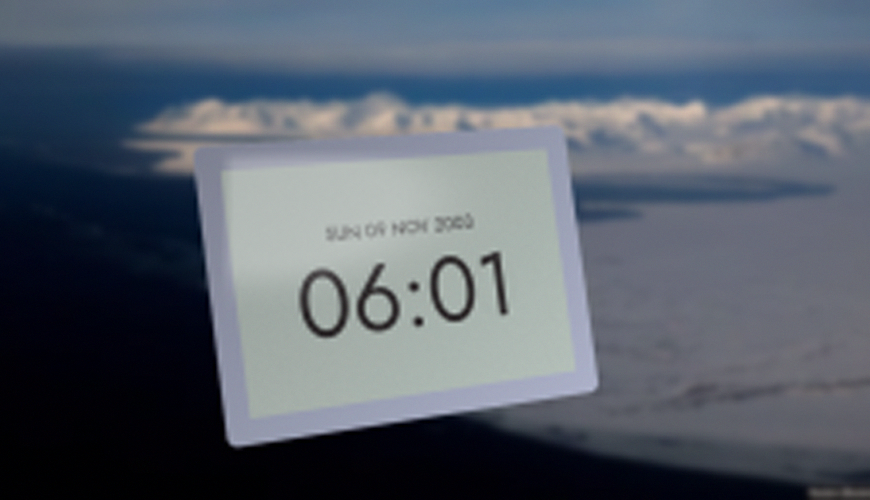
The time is 6 h 01 min
